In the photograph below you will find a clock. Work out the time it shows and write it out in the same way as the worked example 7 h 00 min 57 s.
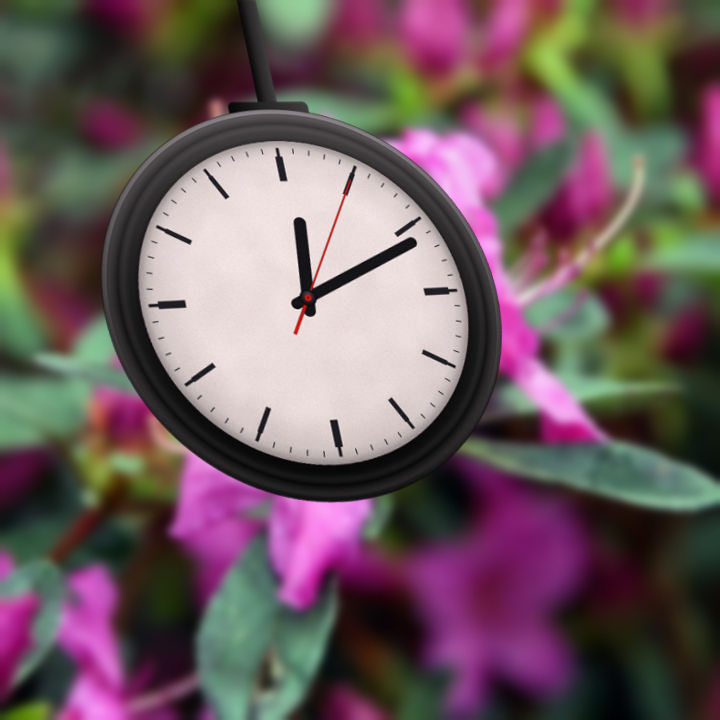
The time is 12 h 11 min 05 s
